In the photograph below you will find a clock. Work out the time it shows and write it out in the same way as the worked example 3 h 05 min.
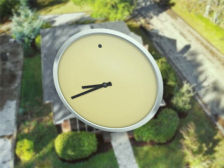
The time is 8 h 41 min
